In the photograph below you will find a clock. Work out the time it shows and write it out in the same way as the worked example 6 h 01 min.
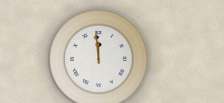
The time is 11 h 59 min
